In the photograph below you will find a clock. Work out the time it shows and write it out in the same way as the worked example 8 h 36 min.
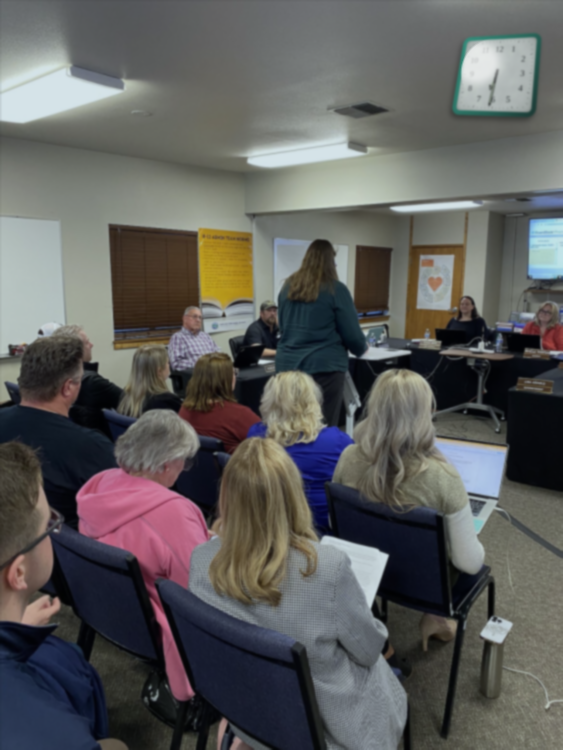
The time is 6 h 31 min
